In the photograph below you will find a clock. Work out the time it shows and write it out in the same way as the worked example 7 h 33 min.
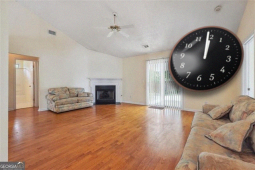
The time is 11 h 59 min
